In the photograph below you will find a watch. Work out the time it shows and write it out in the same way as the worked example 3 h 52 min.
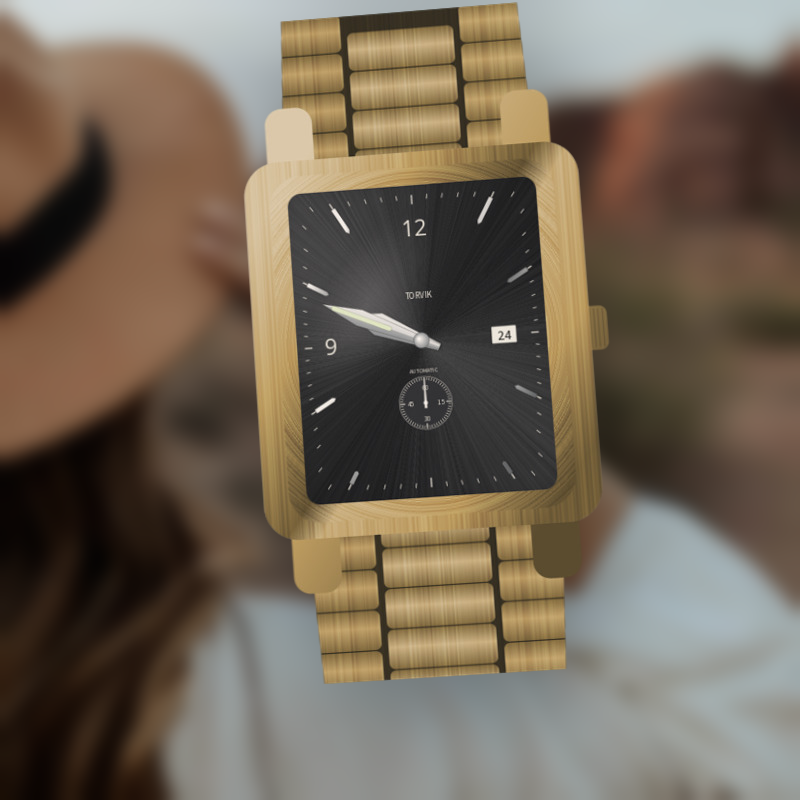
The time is 9 h 49 min
